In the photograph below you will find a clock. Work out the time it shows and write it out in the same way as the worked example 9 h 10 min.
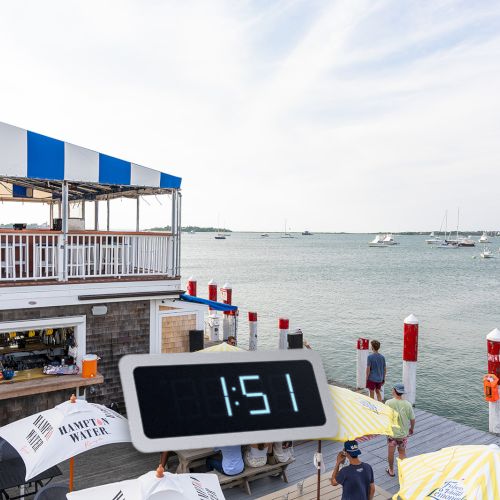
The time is 1 h 51 min
